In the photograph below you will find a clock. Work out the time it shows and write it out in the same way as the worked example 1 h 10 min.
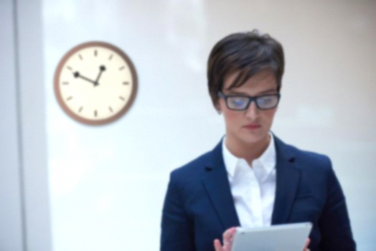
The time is 12 h 49 min
